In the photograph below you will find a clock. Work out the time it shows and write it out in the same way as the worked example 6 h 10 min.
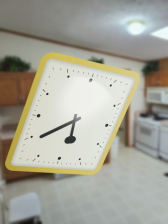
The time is 5 h 39 min
